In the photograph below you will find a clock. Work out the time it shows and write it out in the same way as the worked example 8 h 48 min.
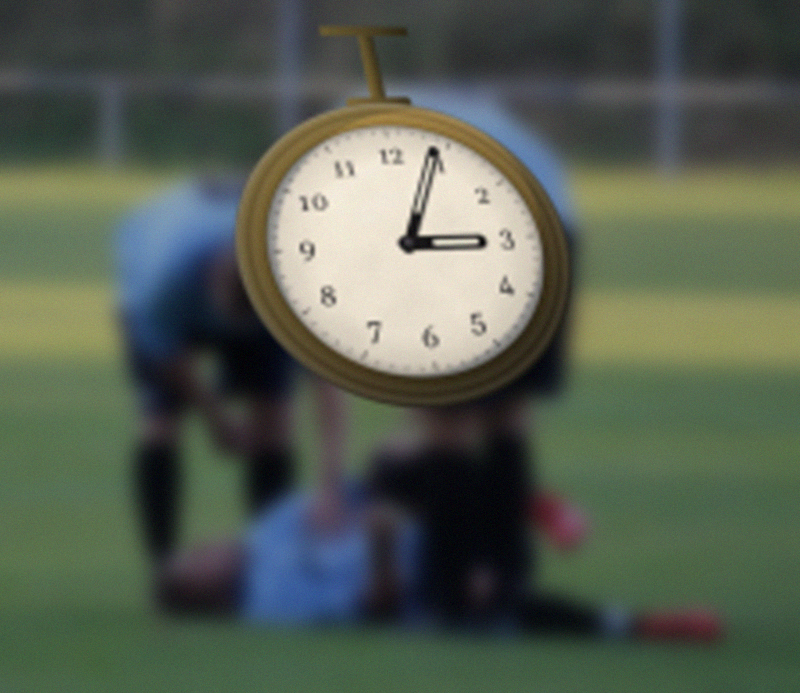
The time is 3 h 04 min
